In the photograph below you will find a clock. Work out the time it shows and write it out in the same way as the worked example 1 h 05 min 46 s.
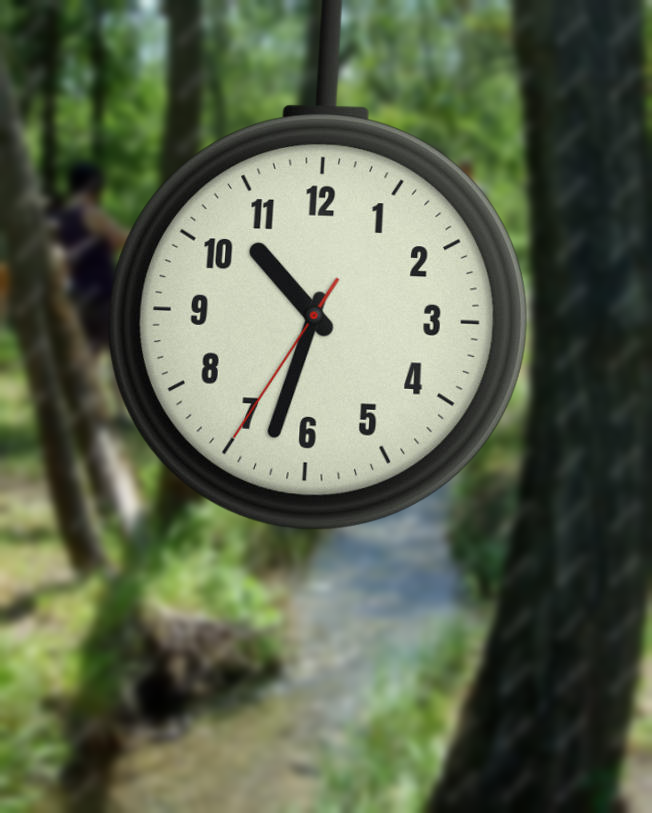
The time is 10 h 32 min 35 s
